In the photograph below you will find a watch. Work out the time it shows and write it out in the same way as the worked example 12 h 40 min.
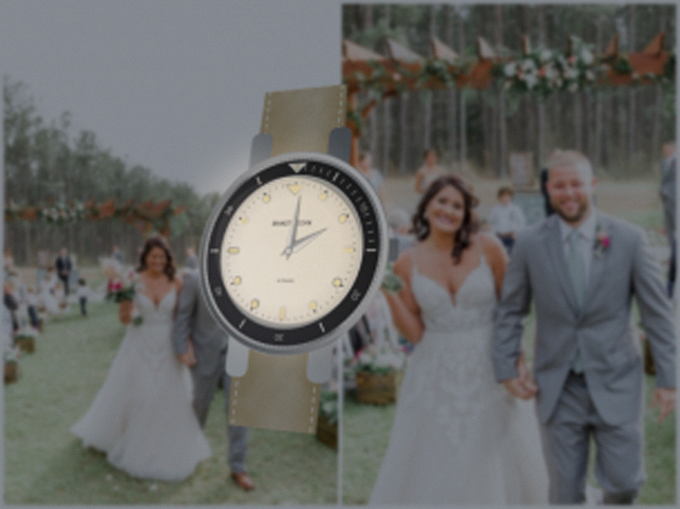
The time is 2 h 01 min
